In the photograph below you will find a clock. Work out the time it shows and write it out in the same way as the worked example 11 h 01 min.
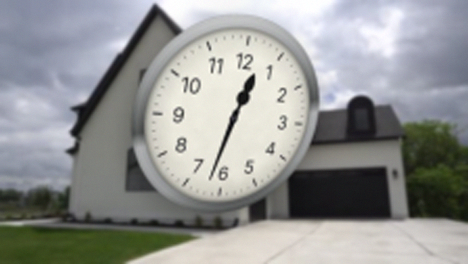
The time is 12 h 32 min
